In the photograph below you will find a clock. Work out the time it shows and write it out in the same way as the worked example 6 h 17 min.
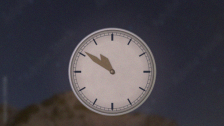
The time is 10 h 51 min
